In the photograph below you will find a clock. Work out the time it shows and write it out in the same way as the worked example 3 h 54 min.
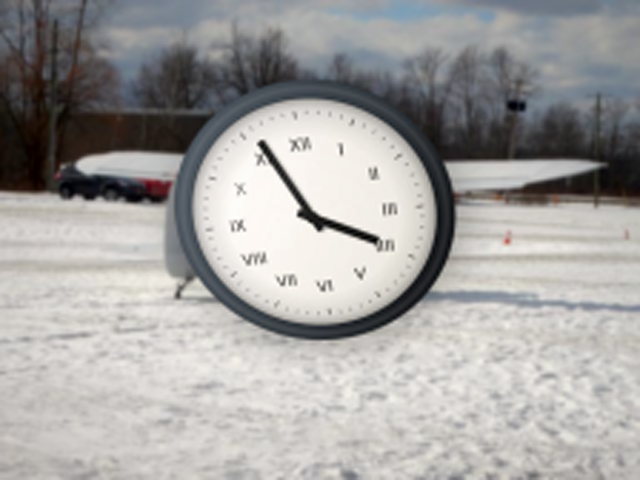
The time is 3 h 56 min
